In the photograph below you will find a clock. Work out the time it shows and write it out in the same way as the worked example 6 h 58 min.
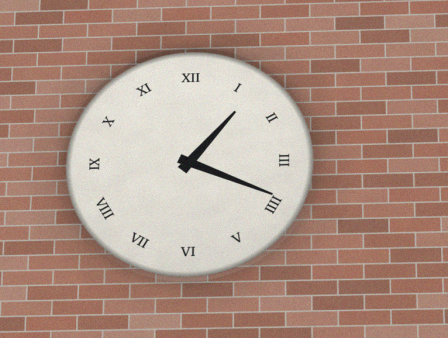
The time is 1 h 19 min
